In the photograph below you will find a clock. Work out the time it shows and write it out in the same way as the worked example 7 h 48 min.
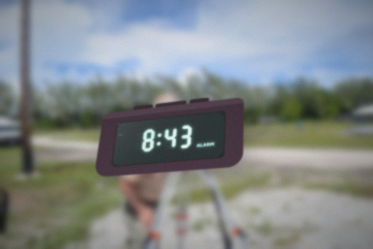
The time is 8 h 43 min
